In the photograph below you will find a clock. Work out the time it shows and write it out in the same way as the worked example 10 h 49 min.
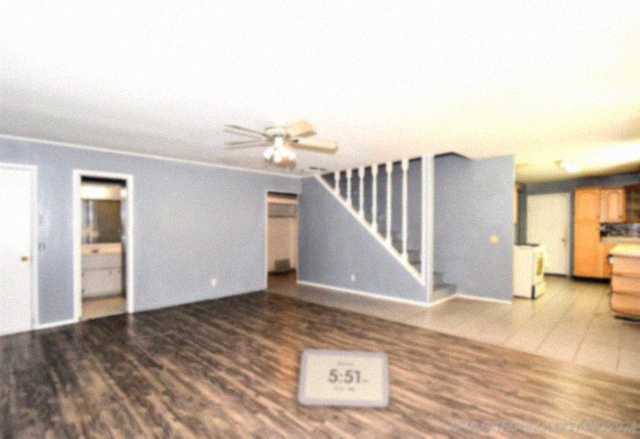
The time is 5 h 51 min
